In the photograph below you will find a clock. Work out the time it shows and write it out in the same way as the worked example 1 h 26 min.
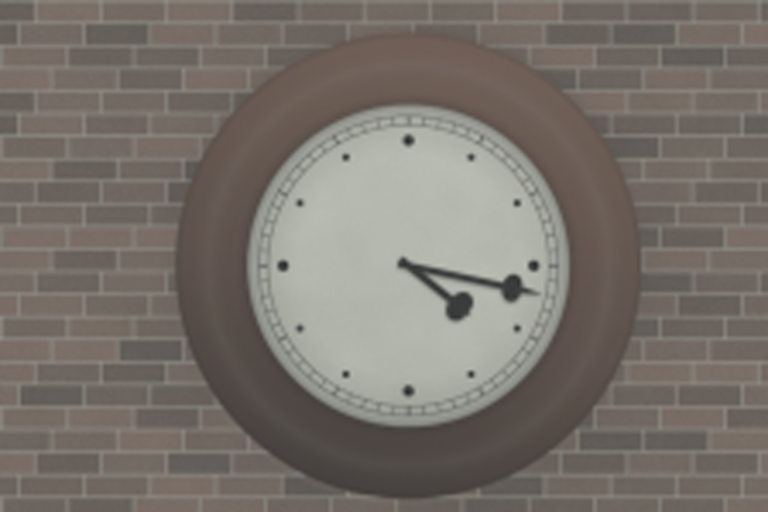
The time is 4 h 17 min
